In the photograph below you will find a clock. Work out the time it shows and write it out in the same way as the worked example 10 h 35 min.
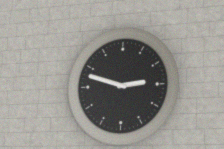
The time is 2 h 48 min
